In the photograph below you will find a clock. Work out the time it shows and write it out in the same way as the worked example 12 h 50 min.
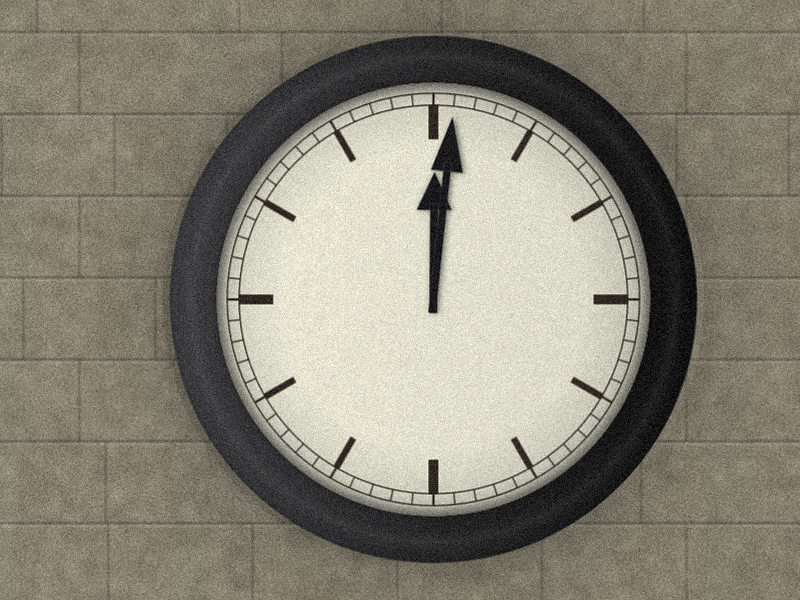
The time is 12 h 01 min
